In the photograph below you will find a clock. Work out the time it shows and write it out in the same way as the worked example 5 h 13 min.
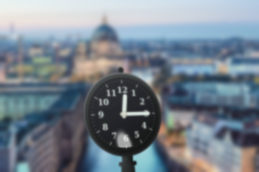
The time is 12 h 15 min
